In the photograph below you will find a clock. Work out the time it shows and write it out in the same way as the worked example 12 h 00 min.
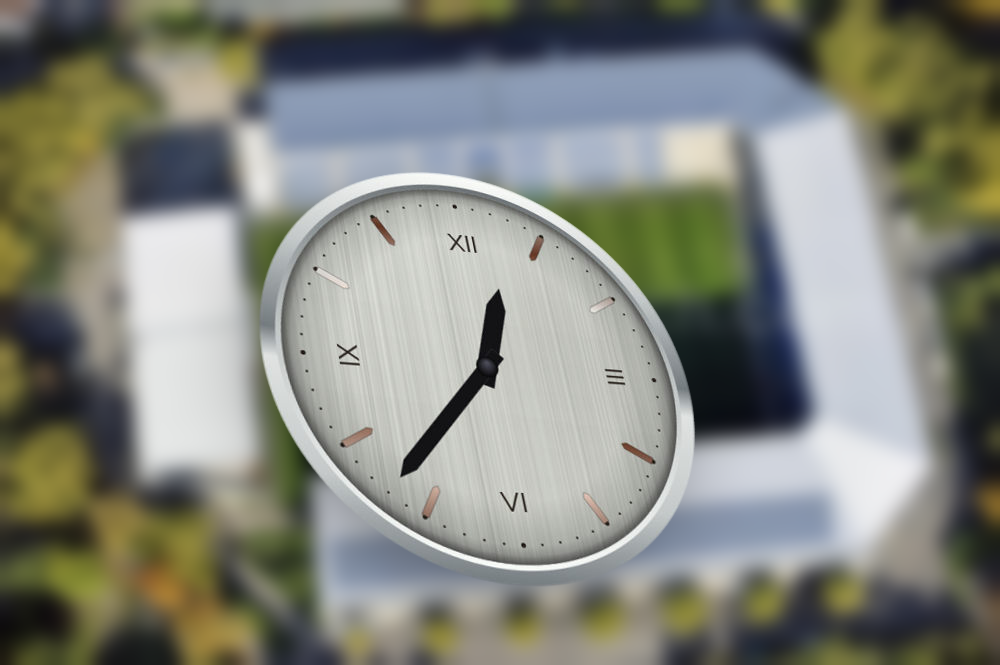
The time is 12 h 37 min
